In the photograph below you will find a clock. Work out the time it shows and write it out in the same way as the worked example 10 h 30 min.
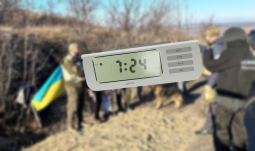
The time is 7 h 24 min
